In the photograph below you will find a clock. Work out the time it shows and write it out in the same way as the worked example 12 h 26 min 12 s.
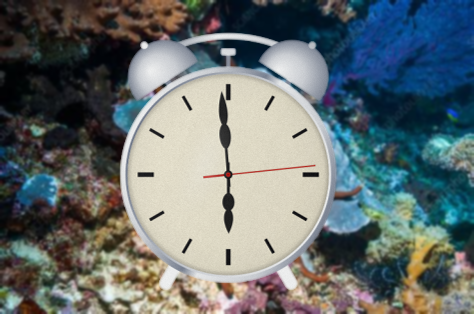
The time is 5 h 59 min 14 s
